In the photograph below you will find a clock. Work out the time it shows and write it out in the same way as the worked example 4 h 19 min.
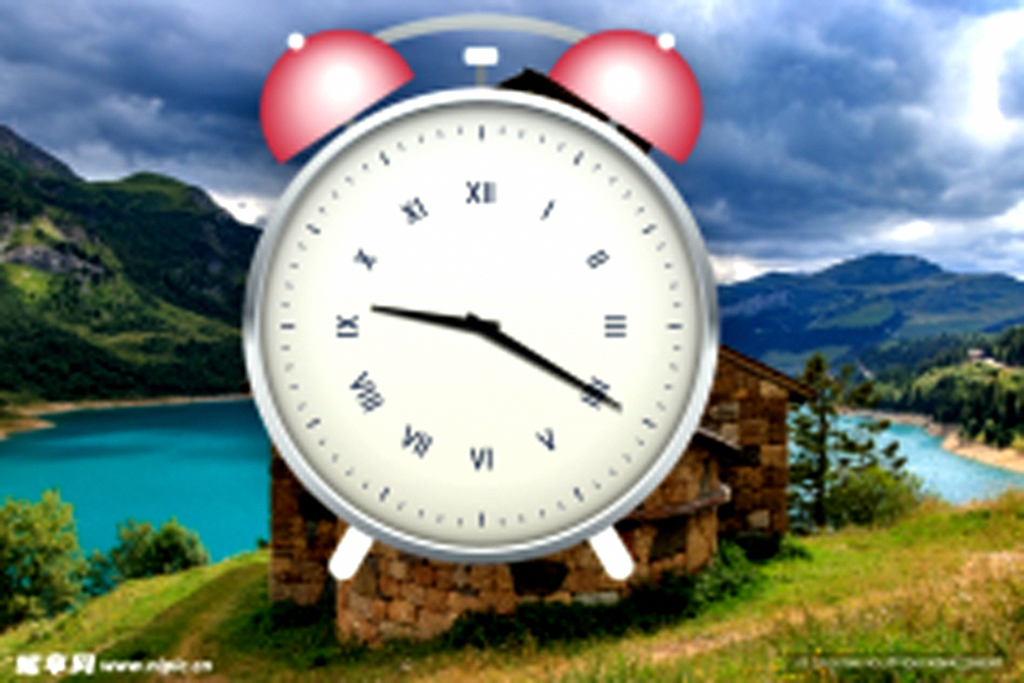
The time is 9 h 20 min
